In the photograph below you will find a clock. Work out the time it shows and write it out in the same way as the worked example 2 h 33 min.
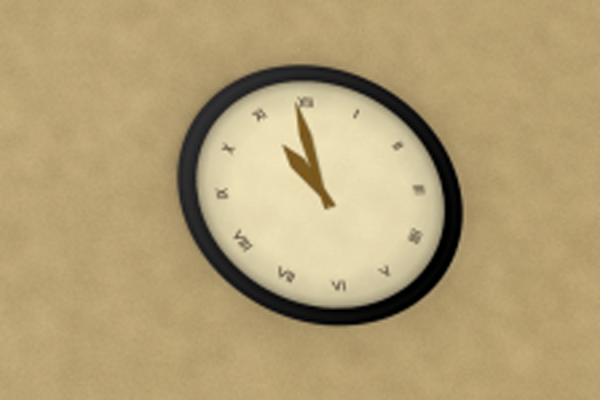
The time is 10 h 59 min
